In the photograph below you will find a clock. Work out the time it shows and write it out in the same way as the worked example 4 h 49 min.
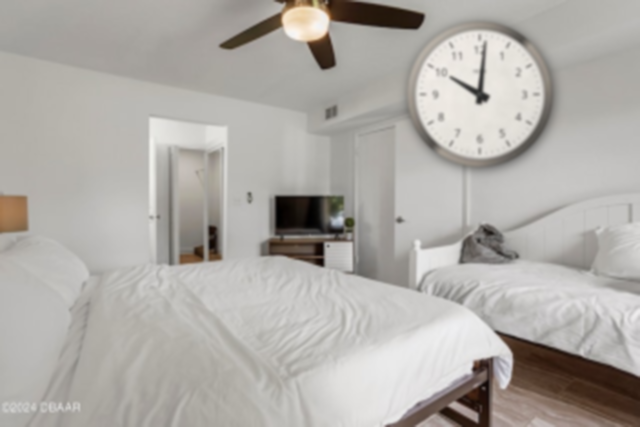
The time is 10 h 01 min
